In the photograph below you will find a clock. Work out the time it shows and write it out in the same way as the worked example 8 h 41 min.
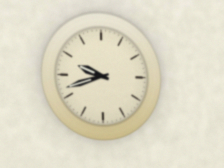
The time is 9 h 42 min
